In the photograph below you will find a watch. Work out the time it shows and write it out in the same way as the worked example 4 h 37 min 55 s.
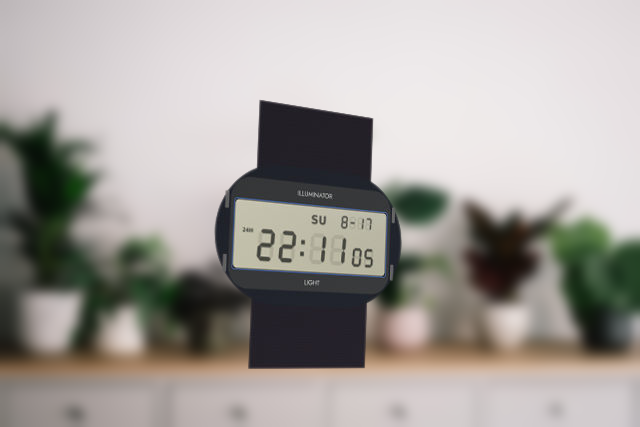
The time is 22 h 11 min 05 s
